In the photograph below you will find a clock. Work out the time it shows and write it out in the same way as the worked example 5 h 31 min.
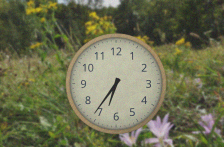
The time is 6 h 36 min
